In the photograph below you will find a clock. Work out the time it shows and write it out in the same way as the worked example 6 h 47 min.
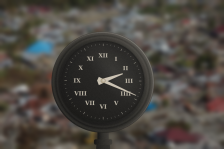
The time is 2 h 19 min
